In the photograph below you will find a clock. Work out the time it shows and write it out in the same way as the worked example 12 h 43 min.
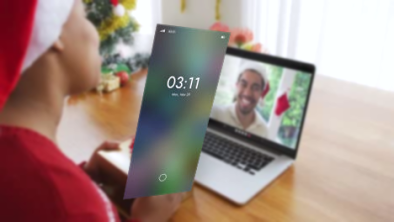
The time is 3 h 11 min
